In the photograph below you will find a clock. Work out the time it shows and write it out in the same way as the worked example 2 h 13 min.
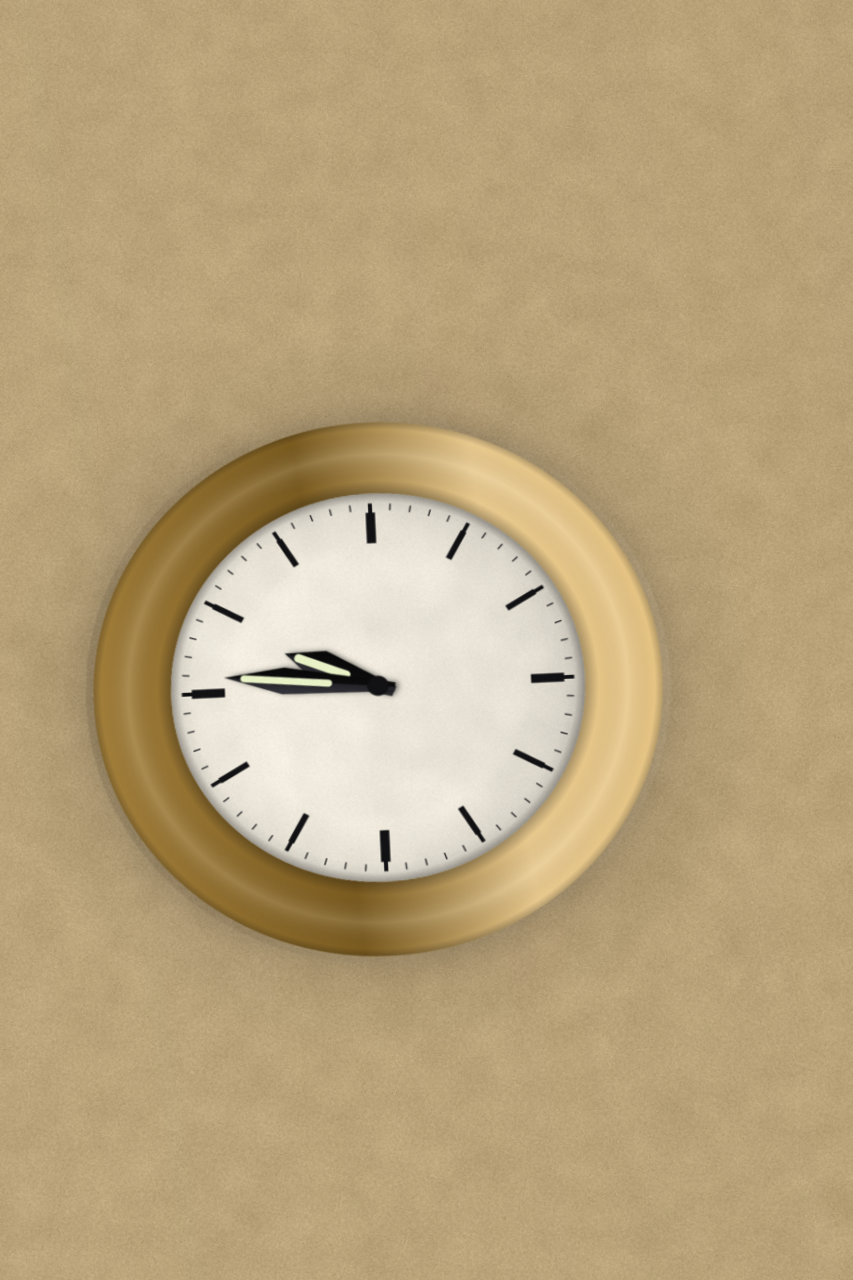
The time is 9 h 46 min
